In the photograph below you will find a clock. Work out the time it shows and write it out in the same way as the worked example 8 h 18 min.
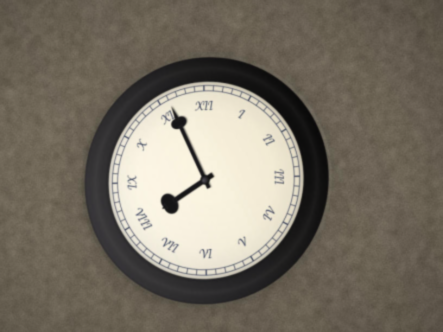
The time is 7 h 56 min
